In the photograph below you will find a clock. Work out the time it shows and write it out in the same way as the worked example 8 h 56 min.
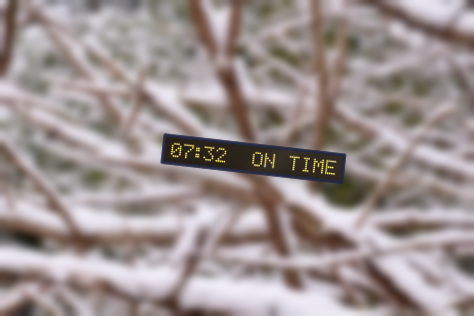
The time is 7 h 32 min
